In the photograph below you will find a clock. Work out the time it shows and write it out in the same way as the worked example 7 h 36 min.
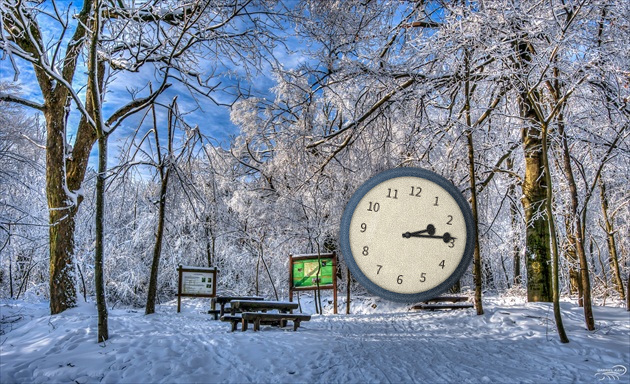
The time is 2 h 14 min
